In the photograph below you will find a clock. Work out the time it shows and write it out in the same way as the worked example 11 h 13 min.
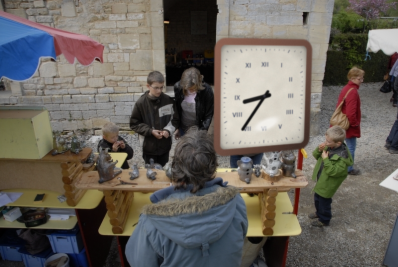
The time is 8 h 36 min
